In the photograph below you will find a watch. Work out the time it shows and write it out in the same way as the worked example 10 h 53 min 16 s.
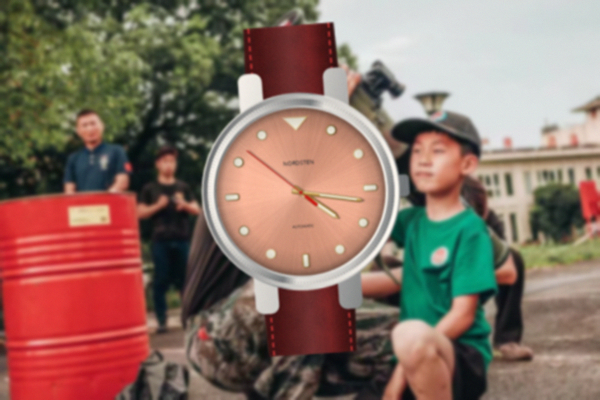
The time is 4 h 16 min 52 s
